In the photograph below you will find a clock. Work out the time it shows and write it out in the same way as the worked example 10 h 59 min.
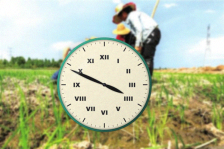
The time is 3 h 49 min
